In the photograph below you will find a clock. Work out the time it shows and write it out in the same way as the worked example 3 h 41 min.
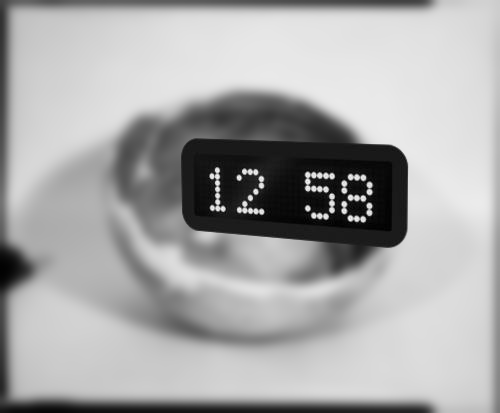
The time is 12 h 58 min
